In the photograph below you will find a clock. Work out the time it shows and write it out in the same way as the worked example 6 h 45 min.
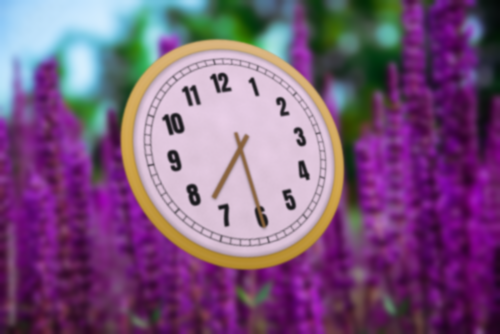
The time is 7 h 30 min
